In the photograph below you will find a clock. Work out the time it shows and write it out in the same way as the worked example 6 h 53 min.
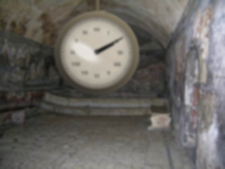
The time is 2 h 10 min
